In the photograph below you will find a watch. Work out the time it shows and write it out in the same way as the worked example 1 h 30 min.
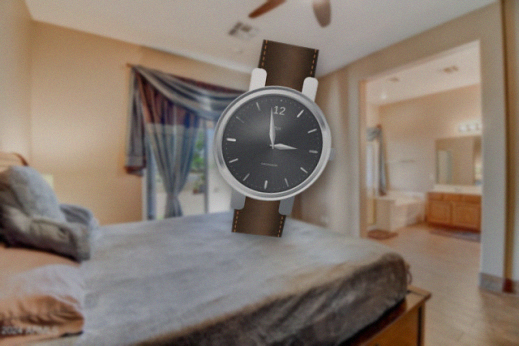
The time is 2 h 58 min
